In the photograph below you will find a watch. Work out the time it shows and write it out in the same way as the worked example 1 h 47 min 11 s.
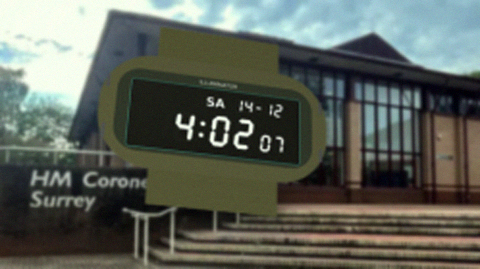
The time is 4 h 02 min 07 s
